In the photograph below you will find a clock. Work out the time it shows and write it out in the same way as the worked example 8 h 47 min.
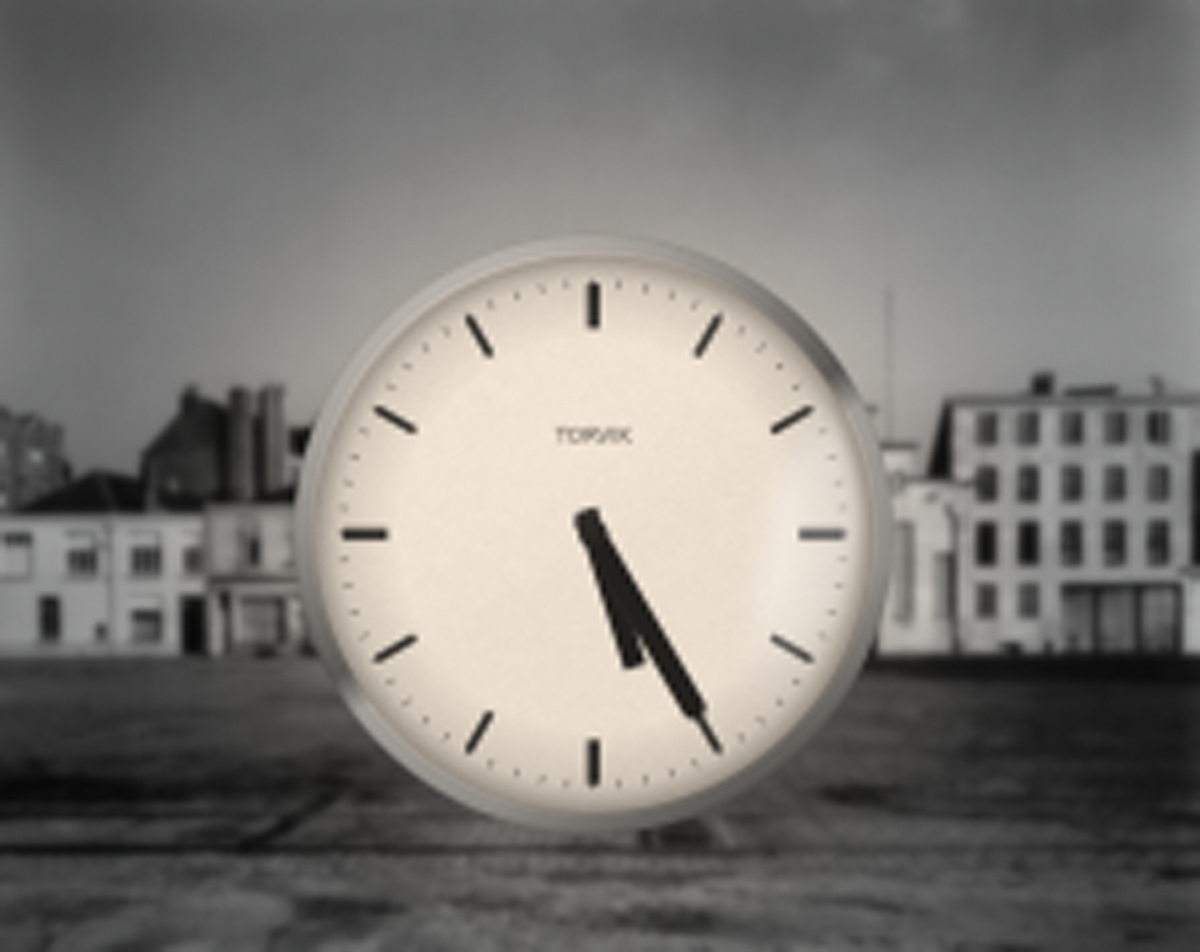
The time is 5 h 25 min
